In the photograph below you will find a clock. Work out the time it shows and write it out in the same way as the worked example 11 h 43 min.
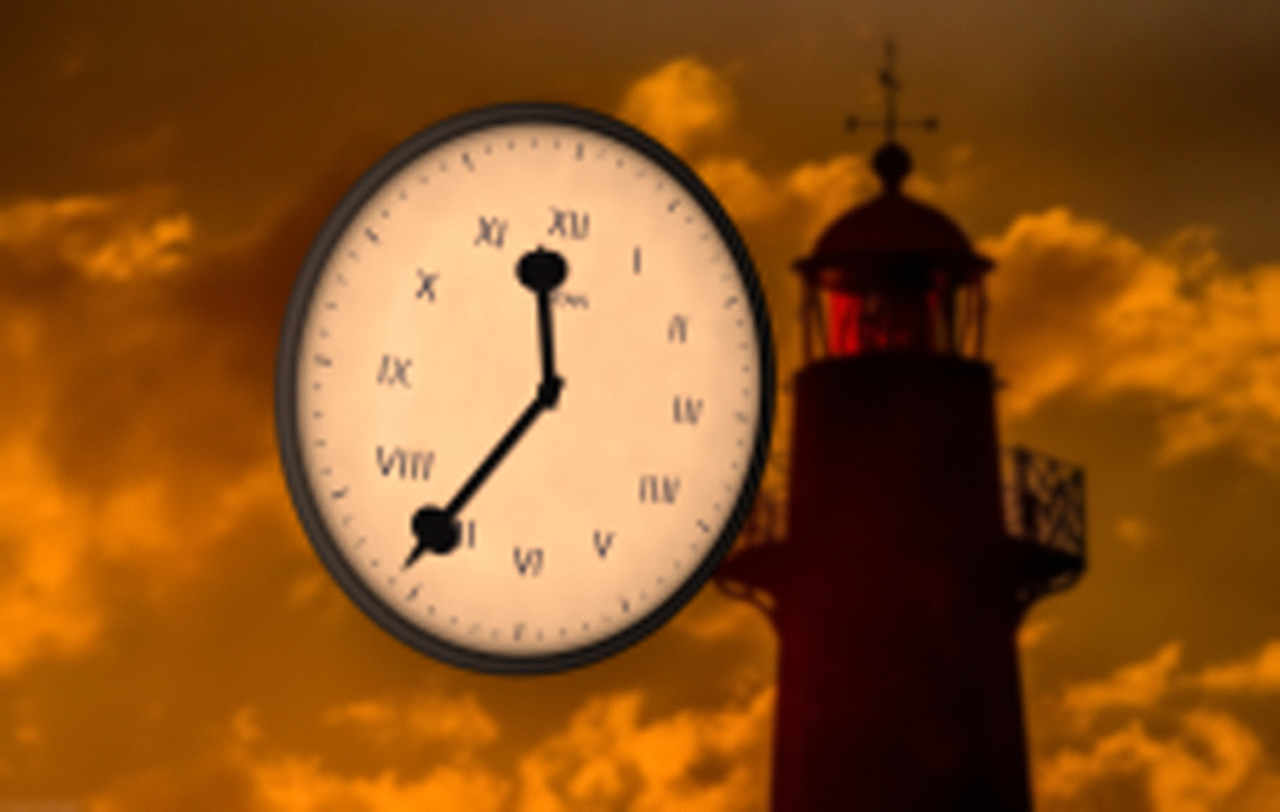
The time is 11 h 36 min
